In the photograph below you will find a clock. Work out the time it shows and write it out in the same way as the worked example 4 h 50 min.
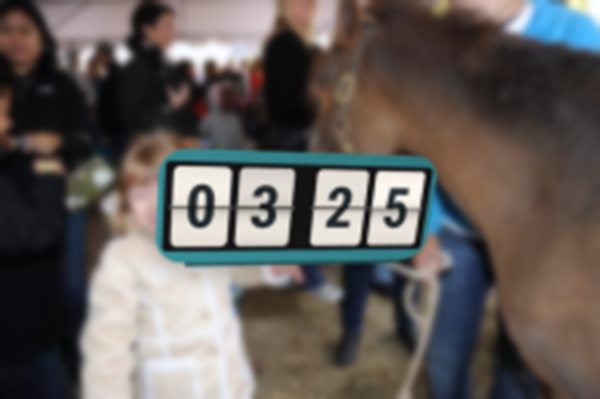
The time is 3 h 25 min
